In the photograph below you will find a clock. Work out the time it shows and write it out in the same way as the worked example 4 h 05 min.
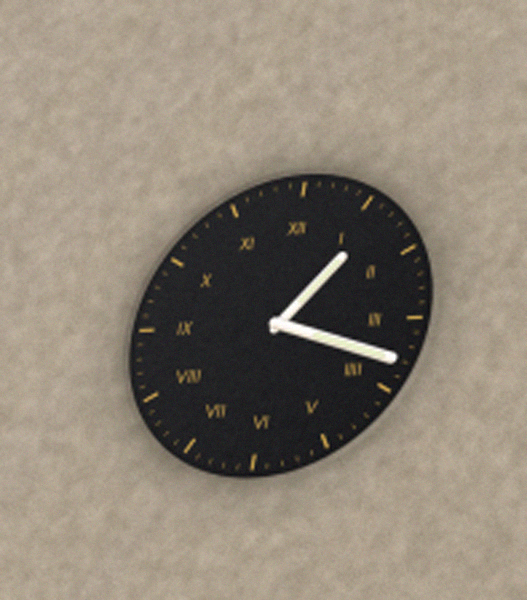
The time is 1 h 18 min
